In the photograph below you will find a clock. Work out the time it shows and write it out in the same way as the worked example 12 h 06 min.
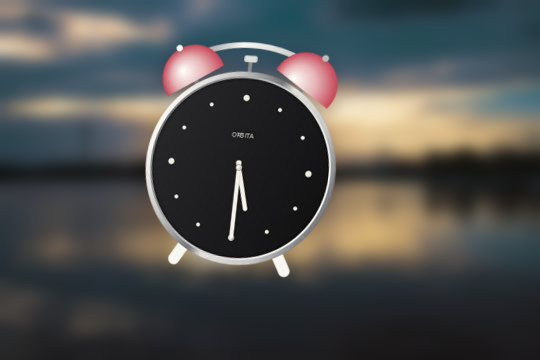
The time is 5 h 30 min
